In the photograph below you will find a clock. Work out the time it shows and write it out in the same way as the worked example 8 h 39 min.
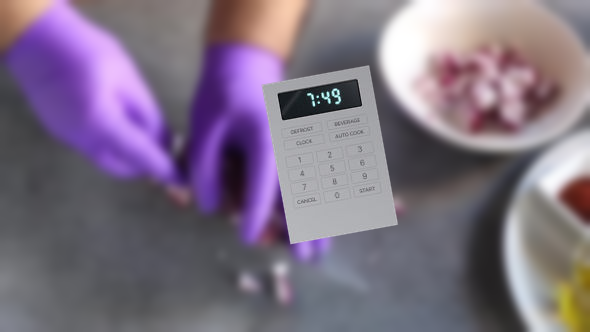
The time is 7 h 49 min
